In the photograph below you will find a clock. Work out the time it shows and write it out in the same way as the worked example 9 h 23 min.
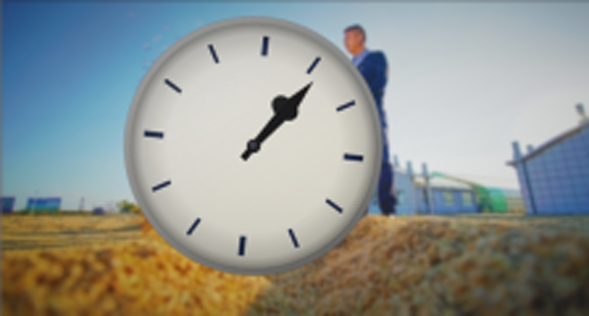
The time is 1 h 06 min
